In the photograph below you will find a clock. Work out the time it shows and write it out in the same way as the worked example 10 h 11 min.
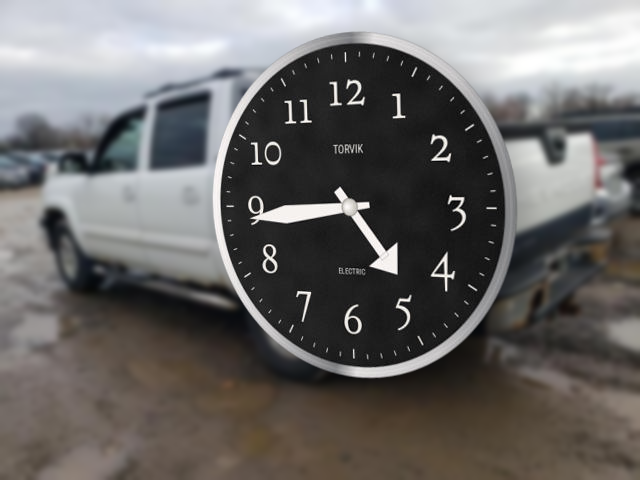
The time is 4 h 44 min
